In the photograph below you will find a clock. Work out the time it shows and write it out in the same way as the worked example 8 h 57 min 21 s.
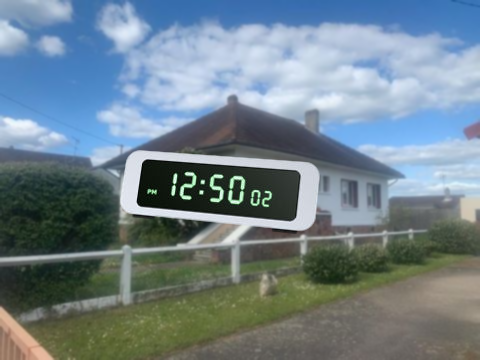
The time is 12 h 50 min 02 s
